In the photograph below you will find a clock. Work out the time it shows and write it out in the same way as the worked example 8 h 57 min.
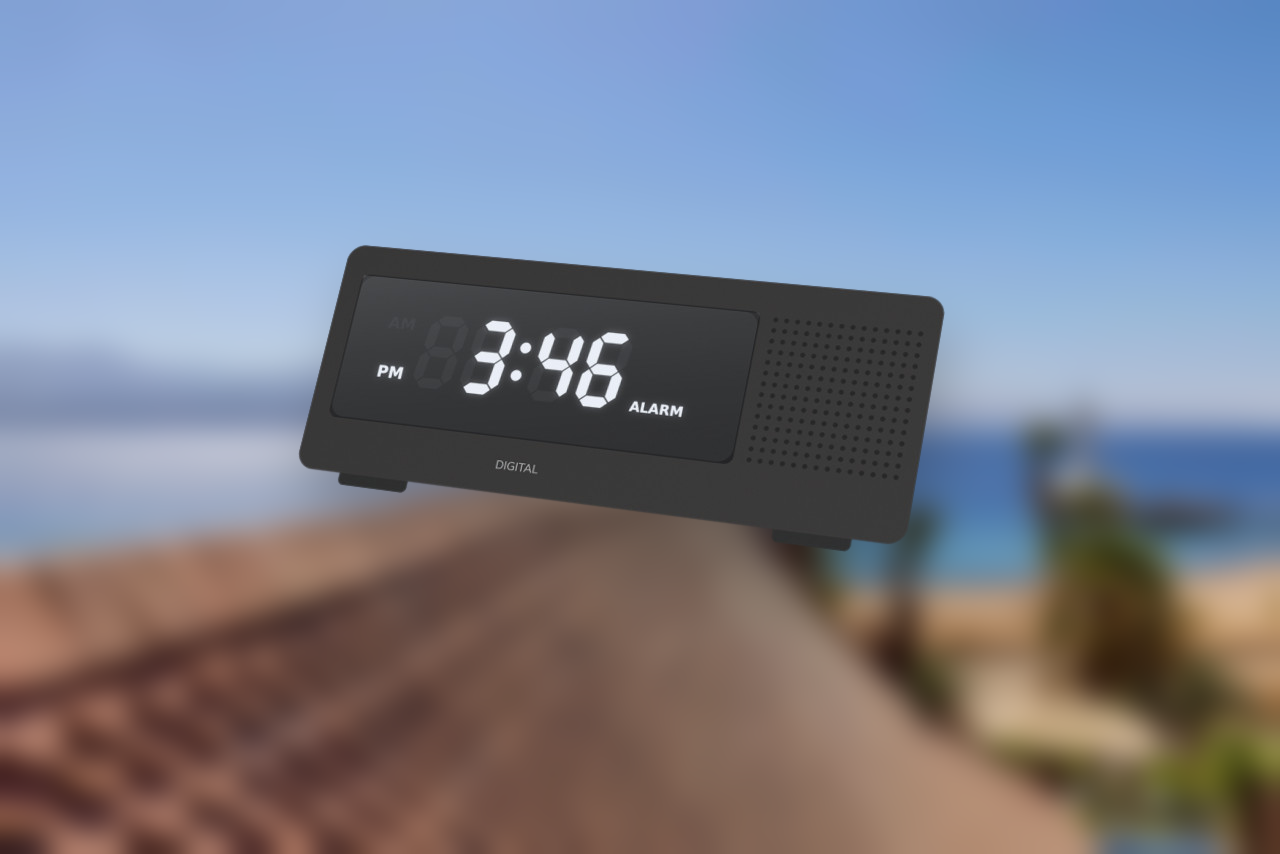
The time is 3 h 46 min
